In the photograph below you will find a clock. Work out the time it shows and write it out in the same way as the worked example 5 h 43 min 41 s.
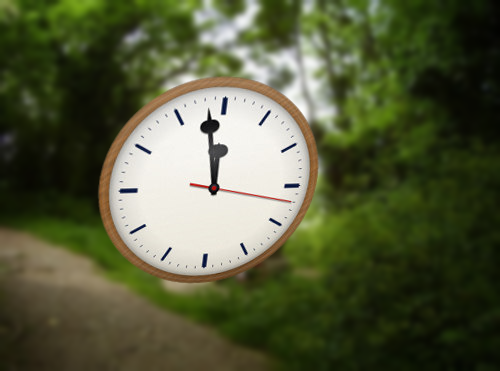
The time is 11 h 58 min 17 s
